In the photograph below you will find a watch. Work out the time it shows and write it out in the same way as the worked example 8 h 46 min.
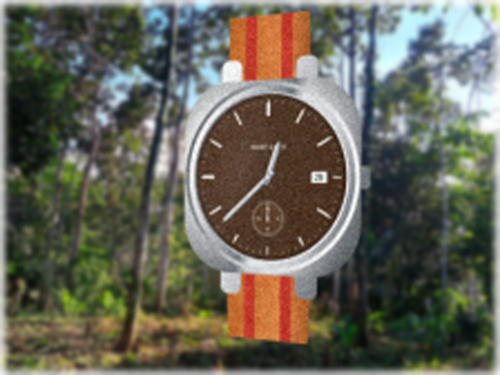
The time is 12 h 38 min
